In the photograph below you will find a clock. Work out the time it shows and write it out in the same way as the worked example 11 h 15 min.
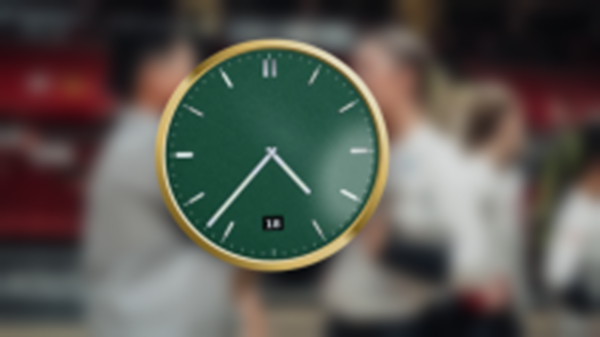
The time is 4 h 37 min
